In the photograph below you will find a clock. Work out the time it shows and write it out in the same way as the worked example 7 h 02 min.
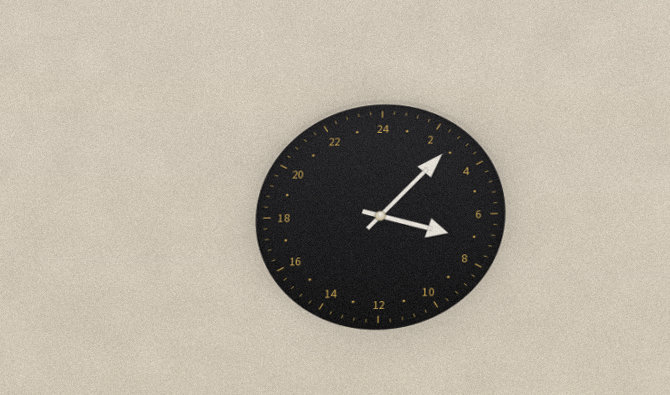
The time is 7 h 07 min
